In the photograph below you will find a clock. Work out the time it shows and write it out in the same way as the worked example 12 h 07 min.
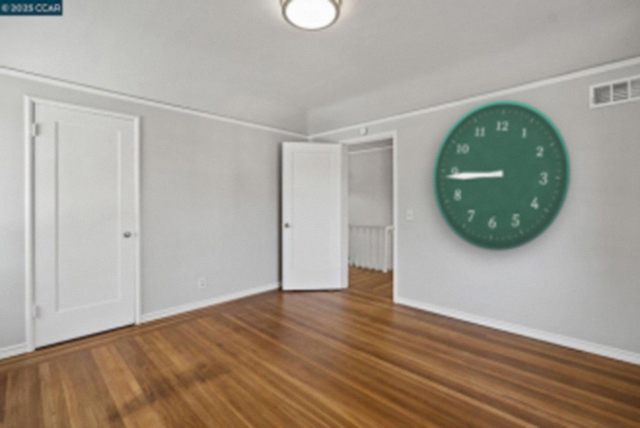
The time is 8 h 44 min
